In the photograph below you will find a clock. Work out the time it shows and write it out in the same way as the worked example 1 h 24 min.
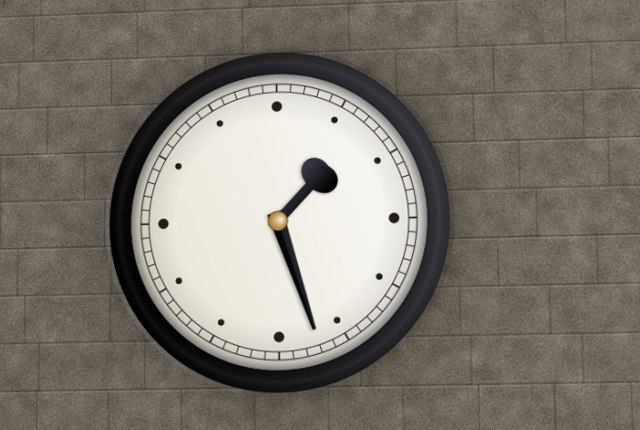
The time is 1 h 27 min
